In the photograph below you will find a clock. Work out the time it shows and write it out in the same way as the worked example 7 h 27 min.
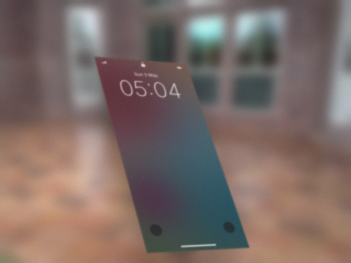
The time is 5 h 04 min
